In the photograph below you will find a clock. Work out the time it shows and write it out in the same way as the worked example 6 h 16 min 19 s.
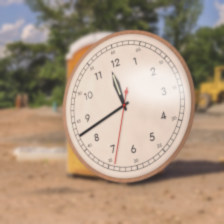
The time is 11 h 42 min 34 s
